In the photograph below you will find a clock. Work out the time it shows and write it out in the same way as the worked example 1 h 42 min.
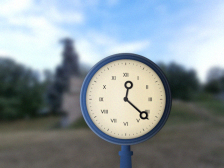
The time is 12 h 22 min
